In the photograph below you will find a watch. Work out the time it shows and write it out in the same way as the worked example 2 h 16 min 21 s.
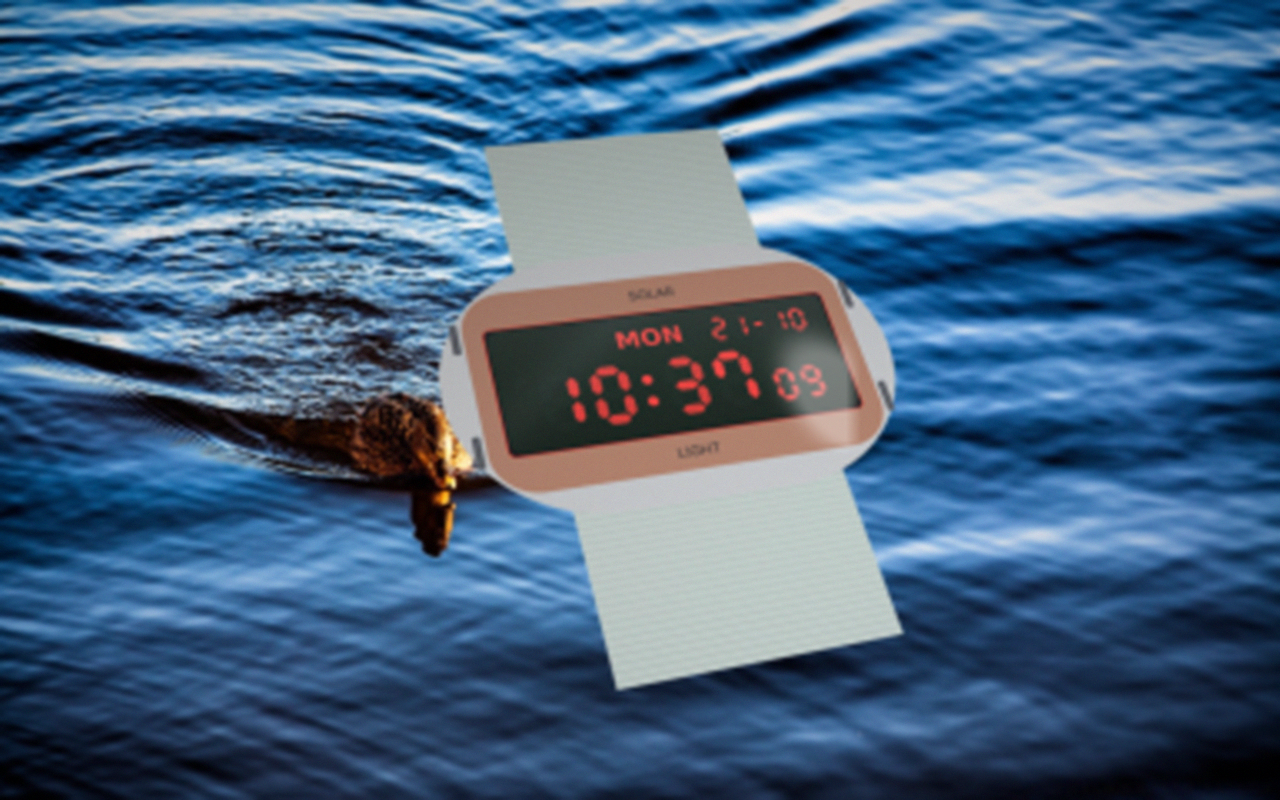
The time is 10 h 37 min 09 s
